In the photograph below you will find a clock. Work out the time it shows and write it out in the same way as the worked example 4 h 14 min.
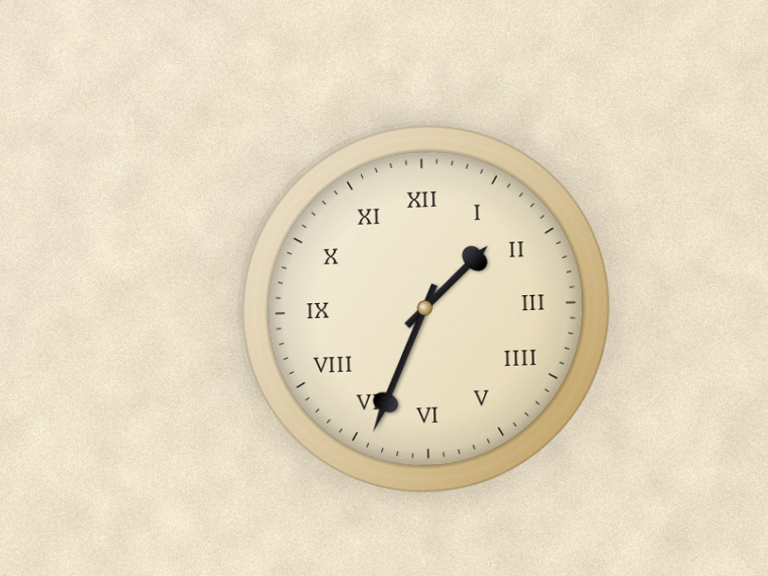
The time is 1 h 34 min
